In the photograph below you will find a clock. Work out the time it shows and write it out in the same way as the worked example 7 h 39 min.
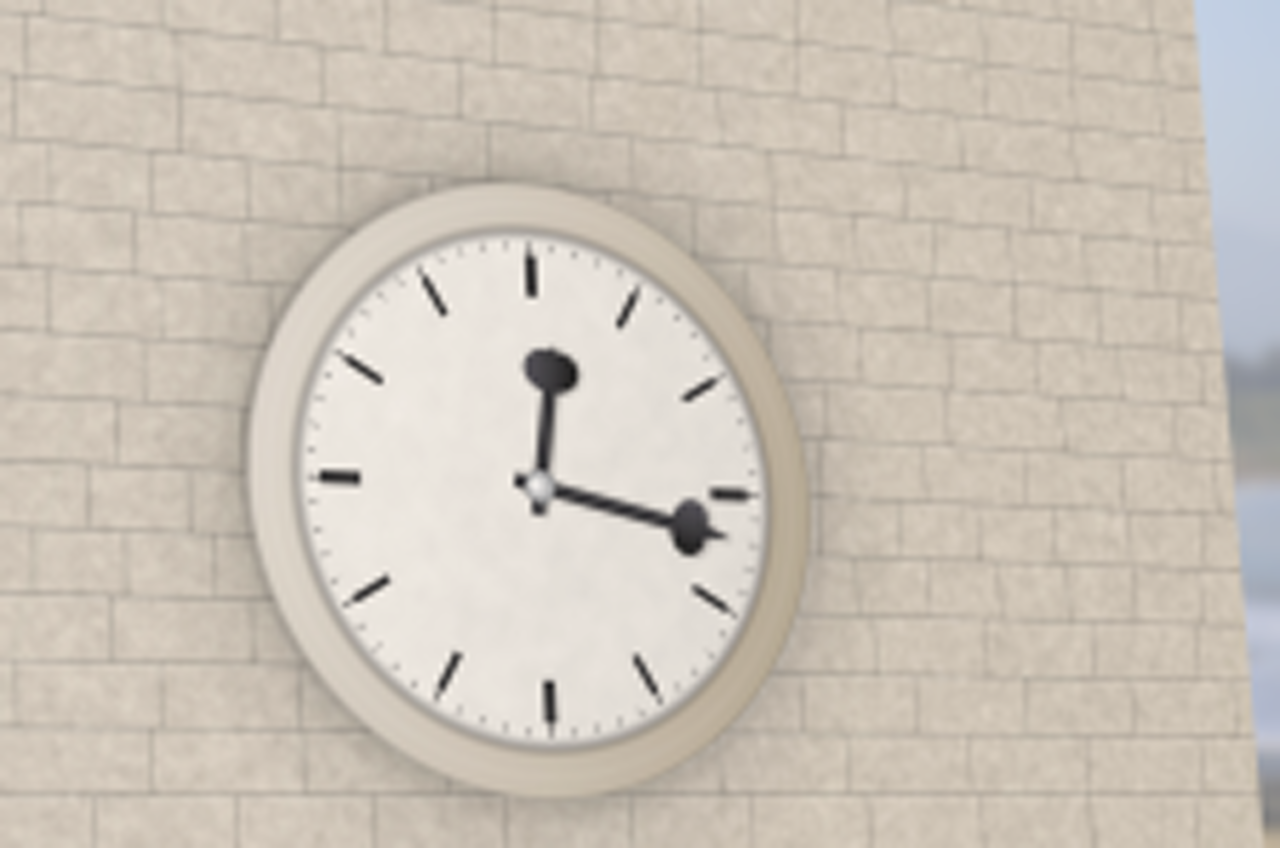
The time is 12 h 17 min
